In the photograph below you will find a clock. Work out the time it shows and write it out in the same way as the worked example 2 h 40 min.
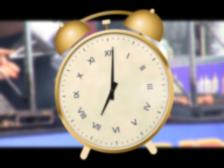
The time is 7 h 01 min
